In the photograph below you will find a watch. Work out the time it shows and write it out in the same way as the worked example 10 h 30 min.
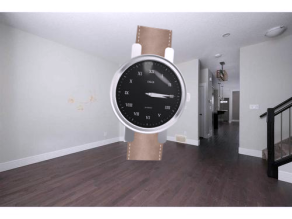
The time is 3 h 15 min
